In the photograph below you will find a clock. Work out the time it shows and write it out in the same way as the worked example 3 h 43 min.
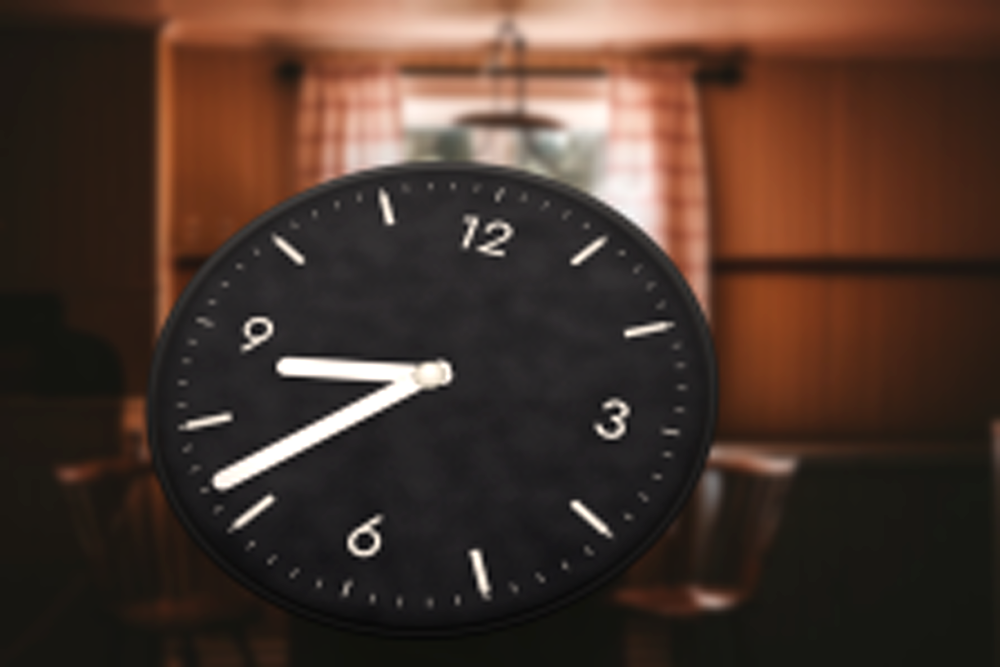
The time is 8 h 37 min
